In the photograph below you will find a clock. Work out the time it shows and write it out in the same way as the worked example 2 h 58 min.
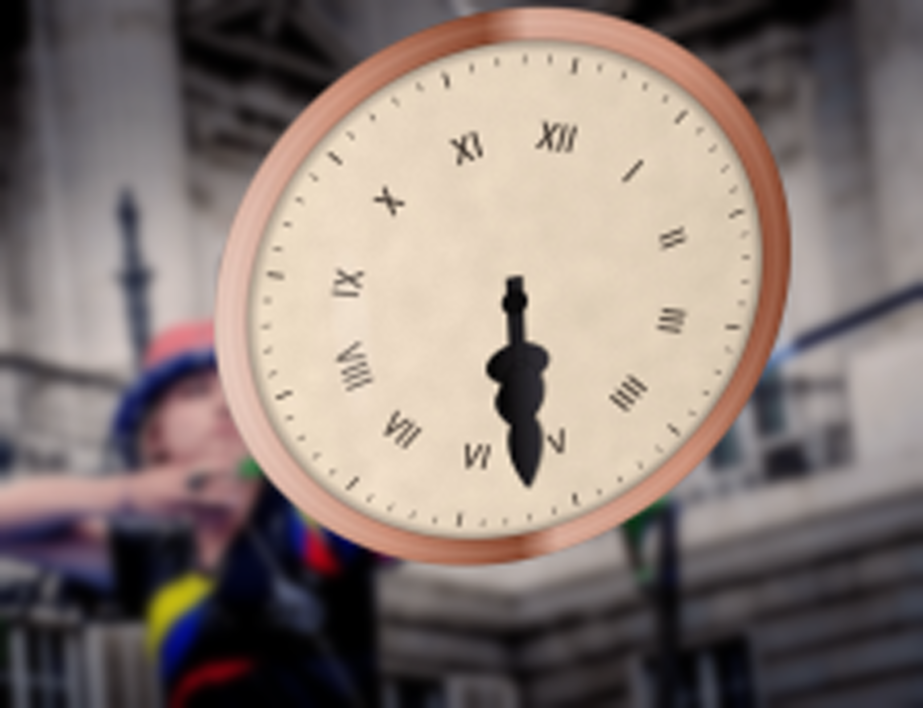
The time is 5 h 27 min
